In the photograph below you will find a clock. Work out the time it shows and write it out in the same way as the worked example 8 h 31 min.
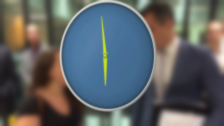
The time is 5 h 59 min
